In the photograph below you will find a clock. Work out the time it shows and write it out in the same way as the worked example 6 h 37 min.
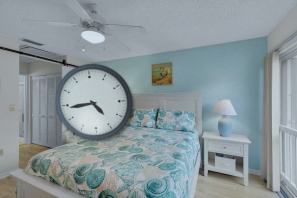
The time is 4 h 44 min
